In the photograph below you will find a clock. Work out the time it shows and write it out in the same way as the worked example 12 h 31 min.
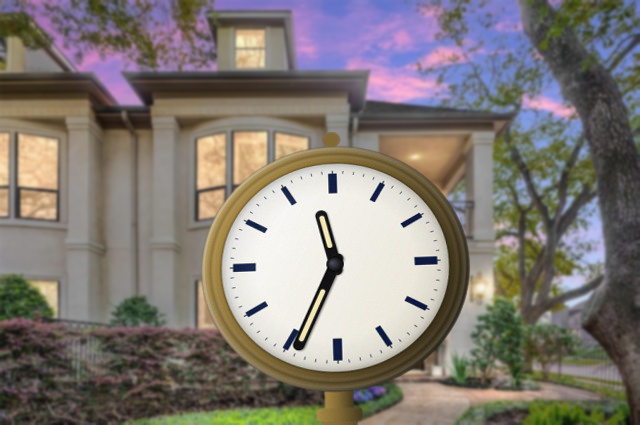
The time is 11 h 34 min
